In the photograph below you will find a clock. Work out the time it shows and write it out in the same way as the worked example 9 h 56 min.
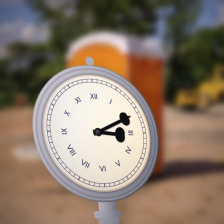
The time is 3 h 11 min
